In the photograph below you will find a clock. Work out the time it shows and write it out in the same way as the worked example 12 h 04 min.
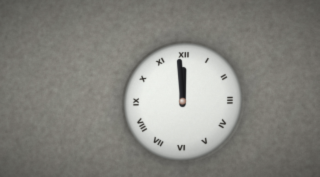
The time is 11 h 59 min
